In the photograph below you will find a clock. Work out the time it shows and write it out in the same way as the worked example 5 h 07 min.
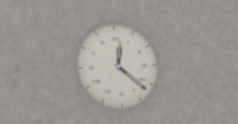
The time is 12 h 22 min
